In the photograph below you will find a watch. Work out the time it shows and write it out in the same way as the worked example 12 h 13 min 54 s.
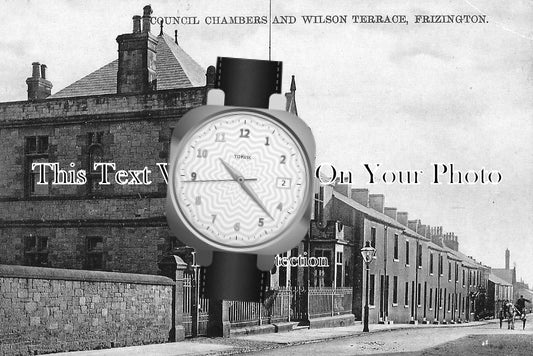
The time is 10 h 22 min 44 s
